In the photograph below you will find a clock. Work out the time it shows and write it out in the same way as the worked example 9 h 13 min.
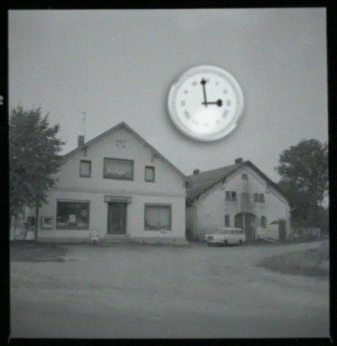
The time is 2 h 59 min
